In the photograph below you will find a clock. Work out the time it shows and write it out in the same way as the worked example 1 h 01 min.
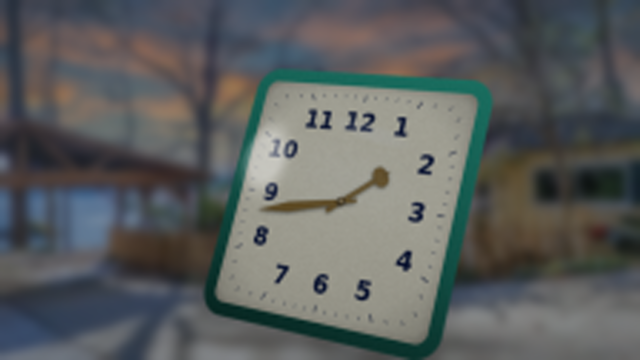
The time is 1 h 43 min
